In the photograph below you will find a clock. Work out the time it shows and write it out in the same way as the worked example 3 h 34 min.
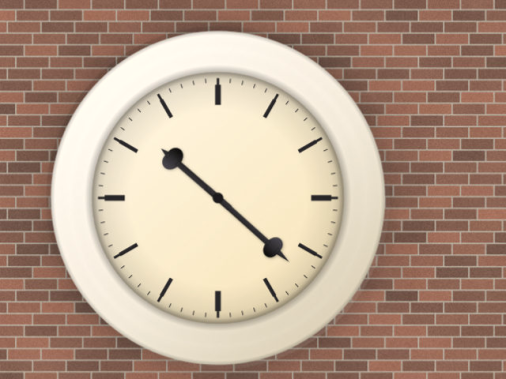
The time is 10 h 22 min
